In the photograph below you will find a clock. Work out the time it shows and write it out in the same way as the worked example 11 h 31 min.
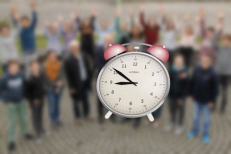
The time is 8 h 51 min
